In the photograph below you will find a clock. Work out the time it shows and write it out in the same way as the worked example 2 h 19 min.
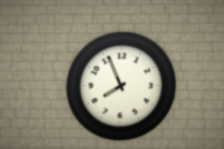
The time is 7 h 56 min
